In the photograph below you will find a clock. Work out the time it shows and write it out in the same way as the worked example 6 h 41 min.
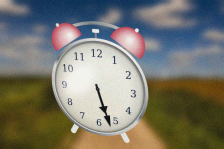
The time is 5 h 27 min
